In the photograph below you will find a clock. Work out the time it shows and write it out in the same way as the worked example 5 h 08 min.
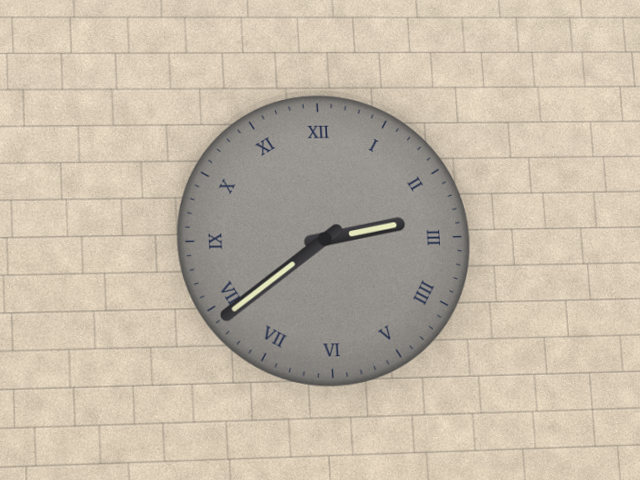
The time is 2 h 39 min
